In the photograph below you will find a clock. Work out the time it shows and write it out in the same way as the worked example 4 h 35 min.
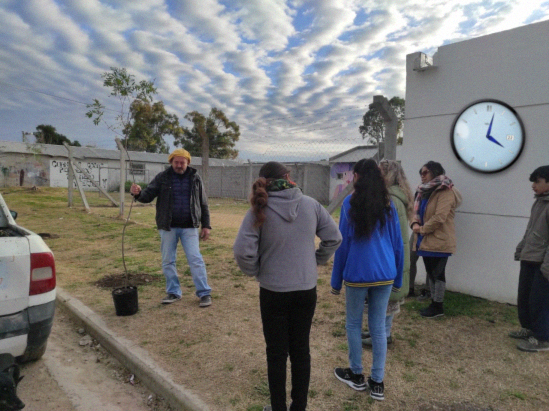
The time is 4 h 02 min
